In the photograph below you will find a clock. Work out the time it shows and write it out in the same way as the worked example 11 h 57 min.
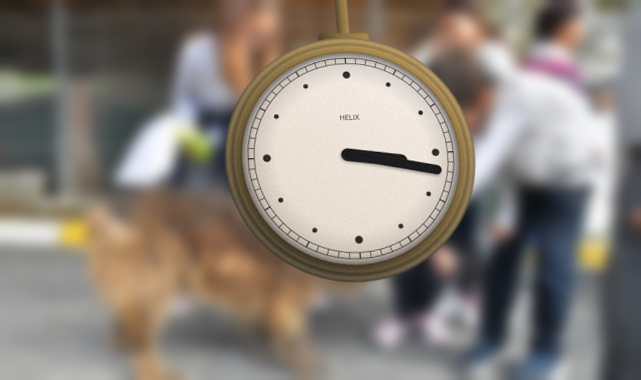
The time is 3 h 17 min
